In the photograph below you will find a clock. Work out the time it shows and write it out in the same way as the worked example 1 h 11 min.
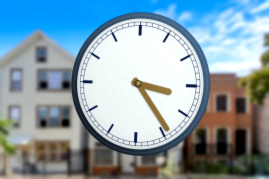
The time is 3 h 24 min
